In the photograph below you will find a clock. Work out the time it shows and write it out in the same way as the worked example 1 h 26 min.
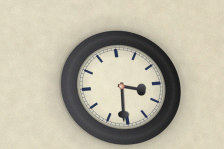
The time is 3 h 31 min
